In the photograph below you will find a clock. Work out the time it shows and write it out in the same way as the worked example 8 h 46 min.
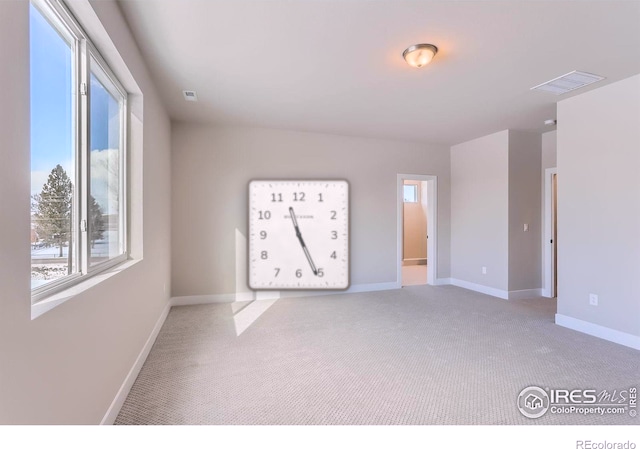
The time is 11 h 26 min
